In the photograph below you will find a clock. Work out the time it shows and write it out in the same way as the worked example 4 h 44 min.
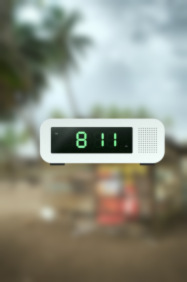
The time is 8 h 11 min
